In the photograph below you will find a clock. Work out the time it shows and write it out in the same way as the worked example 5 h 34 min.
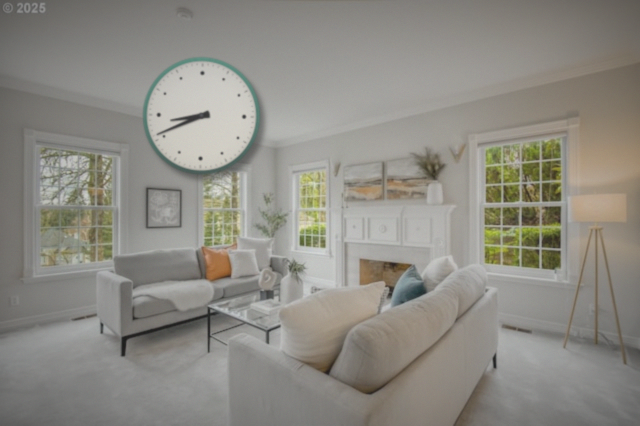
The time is 8 h 41 min
